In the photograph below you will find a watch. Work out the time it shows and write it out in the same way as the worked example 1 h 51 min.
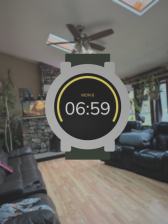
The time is 6 h 59 min
